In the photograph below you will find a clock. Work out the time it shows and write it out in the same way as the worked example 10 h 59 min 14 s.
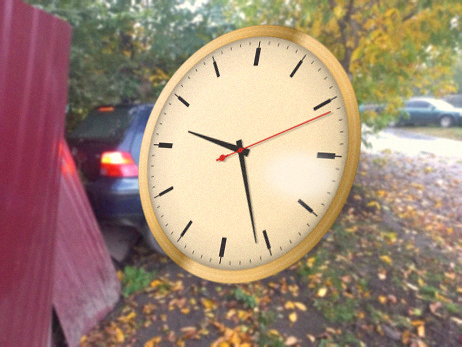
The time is 9 h 26 min 11 s
